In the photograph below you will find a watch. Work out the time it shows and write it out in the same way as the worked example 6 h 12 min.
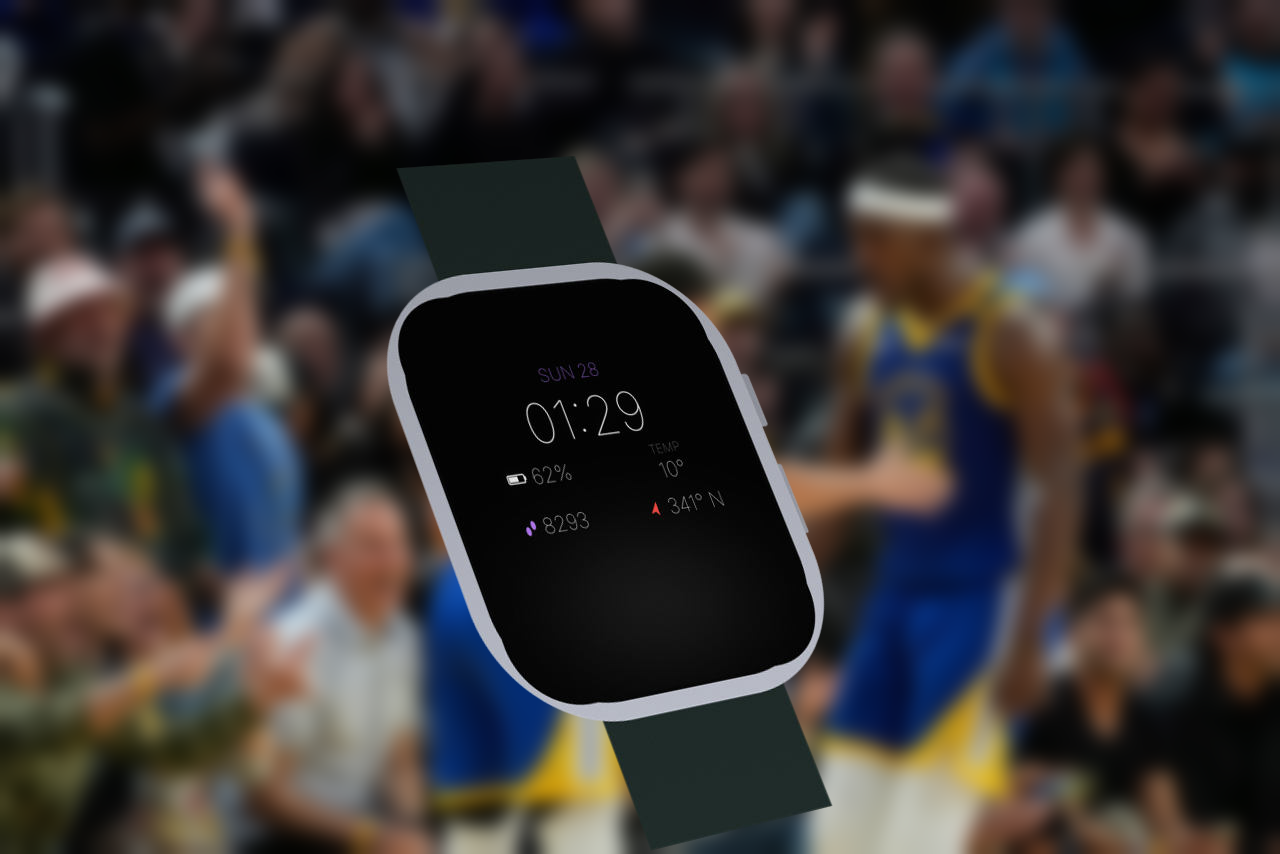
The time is 1 h 29 min
